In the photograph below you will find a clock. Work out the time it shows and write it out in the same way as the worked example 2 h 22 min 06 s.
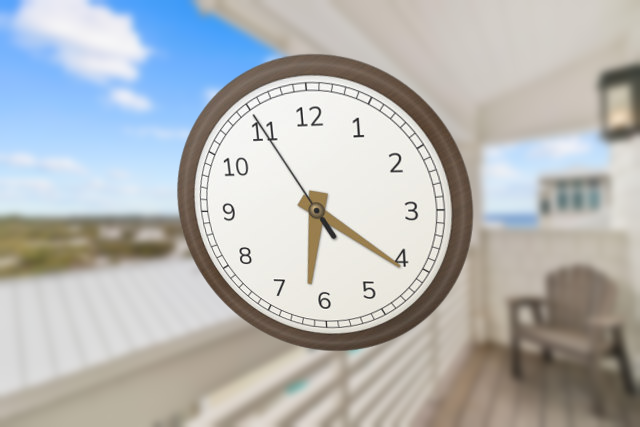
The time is 6 h 20 min 55 s
